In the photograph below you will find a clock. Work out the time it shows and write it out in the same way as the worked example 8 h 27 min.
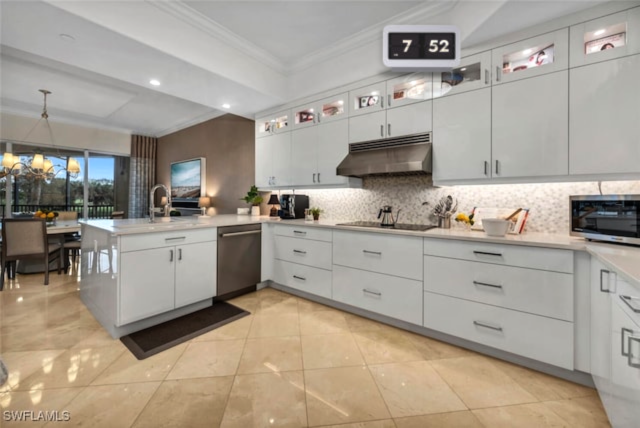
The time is 7 h 52 min
